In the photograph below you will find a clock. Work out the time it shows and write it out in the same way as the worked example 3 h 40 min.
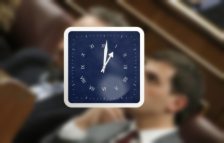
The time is 1 h 01 min
